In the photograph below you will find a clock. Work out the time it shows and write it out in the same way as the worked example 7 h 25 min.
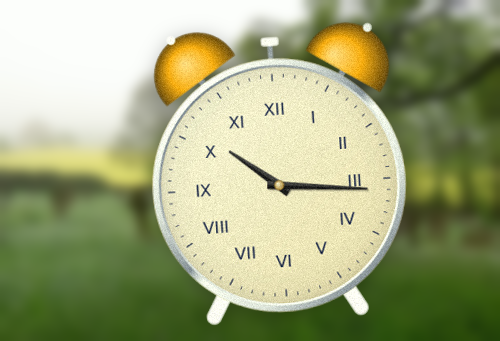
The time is 10 h 16 min
